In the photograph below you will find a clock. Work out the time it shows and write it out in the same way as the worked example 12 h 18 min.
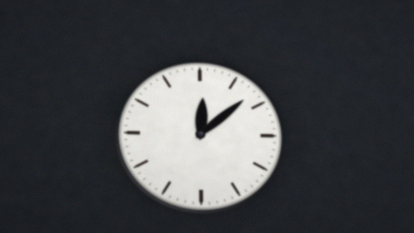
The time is 12 h 08 min
